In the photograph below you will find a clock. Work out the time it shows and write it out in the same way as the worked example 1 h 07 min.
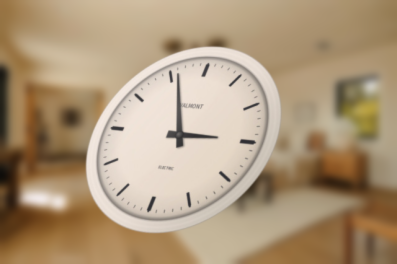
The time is 2 h 56 min
